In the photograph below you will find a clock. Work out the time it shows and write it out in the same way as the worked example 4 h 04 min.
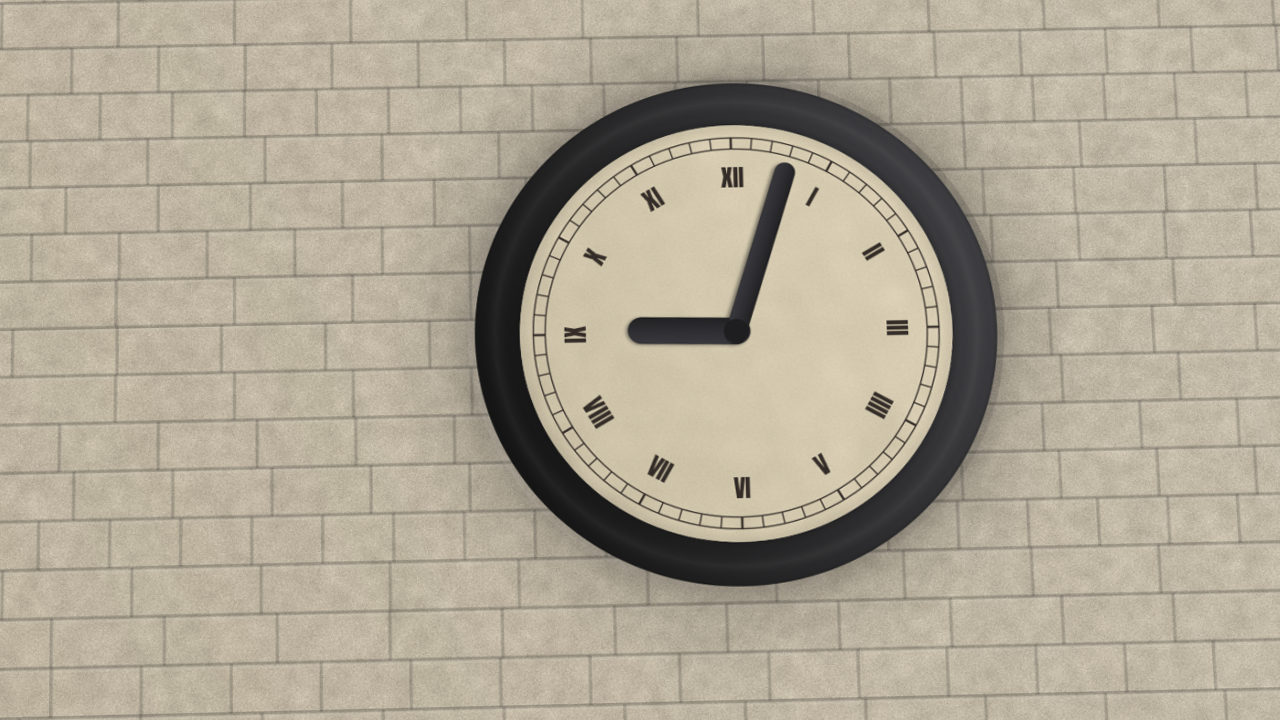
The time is 9 h 03 min
